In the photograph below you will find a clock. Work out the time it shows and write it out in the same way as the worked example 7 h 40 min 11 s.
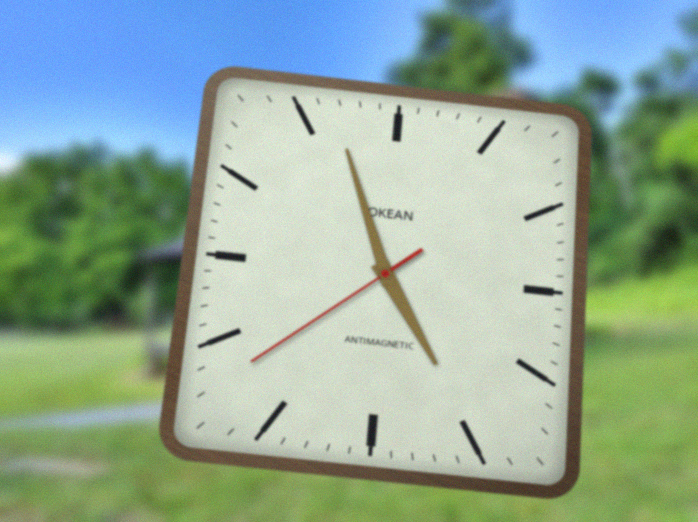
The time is 4 h 56 min 38 s
